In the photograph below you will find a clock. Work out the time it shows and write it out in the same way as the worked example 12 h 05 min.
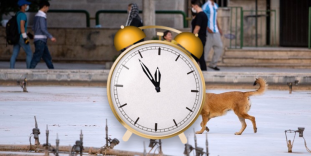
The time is 11 h 54 min
